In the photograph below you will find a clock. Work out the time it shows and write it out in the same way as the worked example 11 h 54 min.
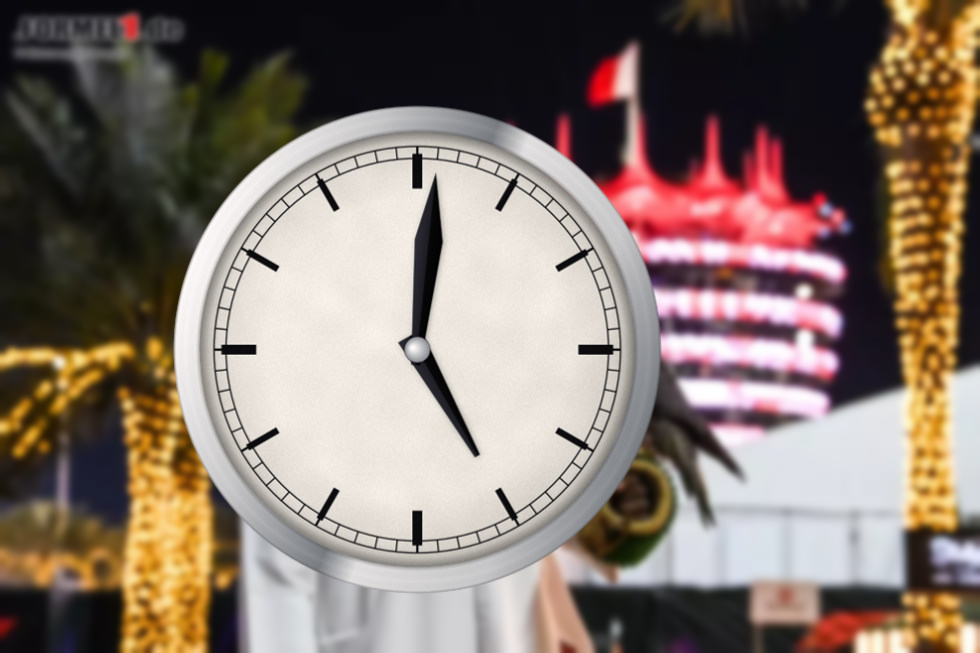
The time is 5 h 01 min
